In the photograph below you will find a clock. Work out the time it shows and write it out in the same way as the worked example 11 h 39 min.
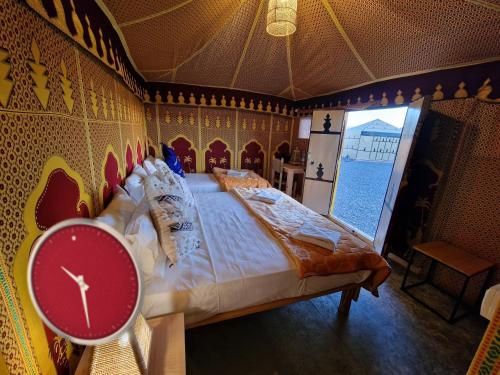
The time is 10 h 30 min
